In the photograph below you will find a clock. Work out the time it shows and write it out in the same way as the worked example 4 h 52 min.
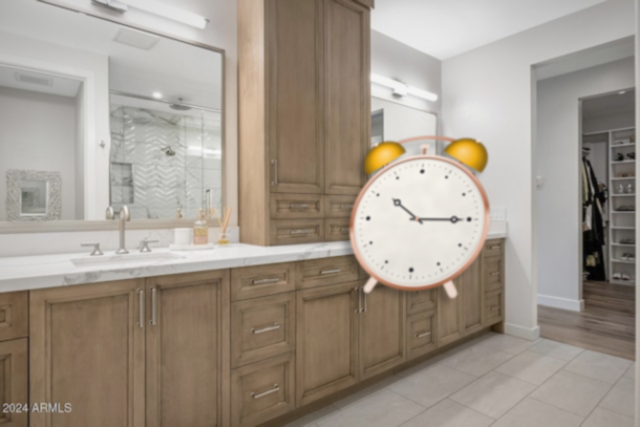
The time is 10 h 15 min
